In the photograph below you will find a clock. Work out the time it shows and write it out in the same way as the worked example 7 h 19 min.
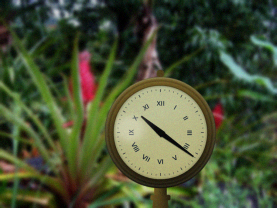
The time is 10 h 21 min
